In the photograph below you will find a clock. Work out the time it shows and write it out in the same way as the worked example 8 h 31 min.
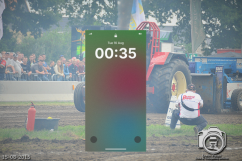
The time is 0 h 35 min
